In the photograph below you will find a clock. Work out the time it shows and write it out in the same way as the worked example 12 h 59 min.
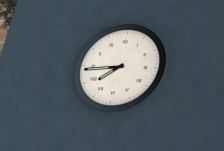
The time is 7 h 44 min
